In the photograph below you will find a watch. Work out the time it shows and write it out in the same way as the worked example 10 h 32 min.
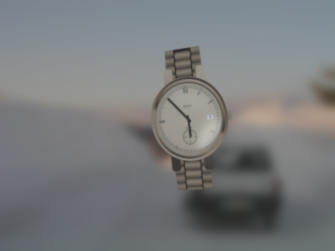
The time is 5 h 53 min
